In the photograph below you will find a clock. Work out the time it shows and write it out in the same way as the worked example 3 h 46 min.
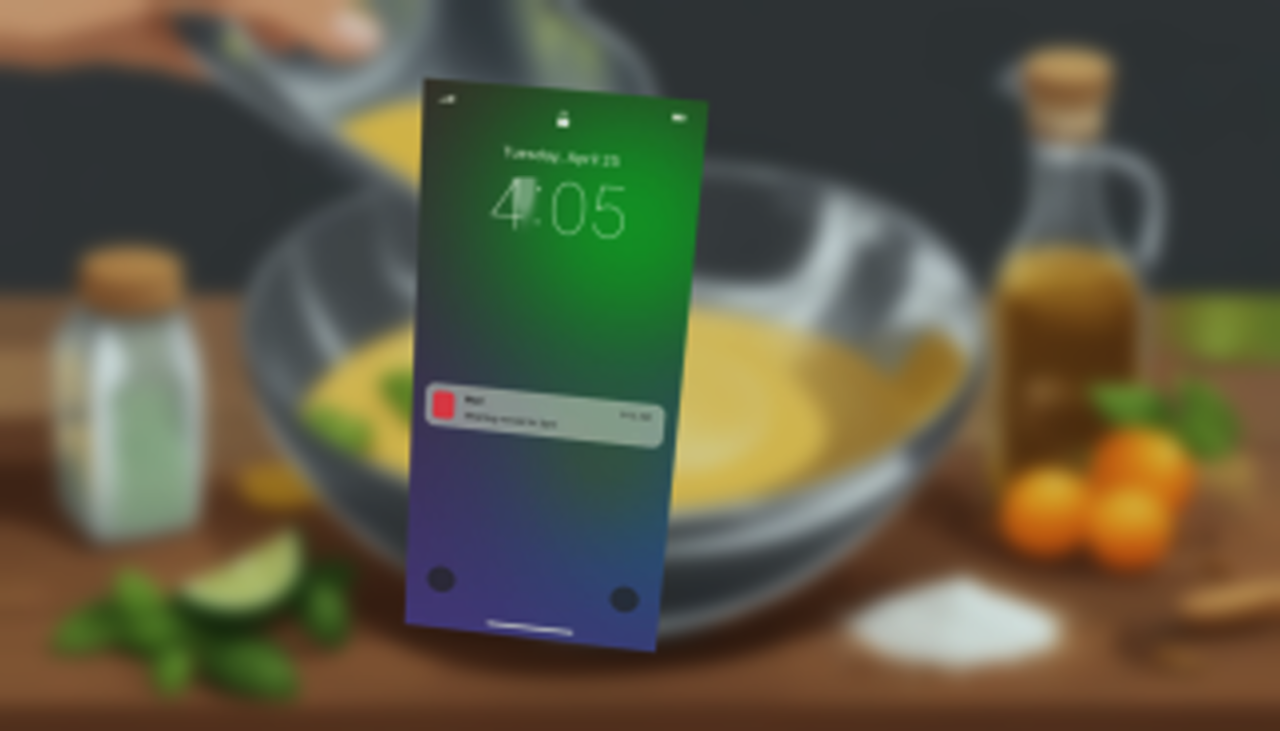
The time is 4 h 05 min
